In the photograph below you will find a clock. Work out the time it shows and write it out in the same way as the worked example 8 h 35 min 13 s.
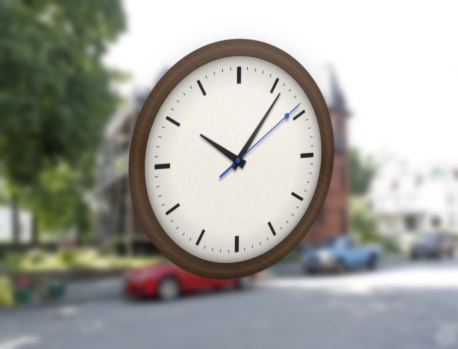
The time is 10 h 06 min 09 s
